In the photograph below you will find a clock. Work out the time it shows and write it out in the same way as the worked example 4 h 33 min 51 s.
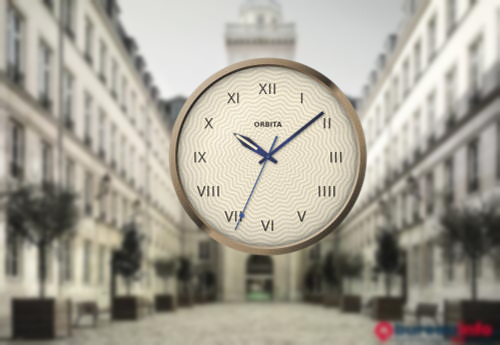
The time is 10 h 08 min 34 s
